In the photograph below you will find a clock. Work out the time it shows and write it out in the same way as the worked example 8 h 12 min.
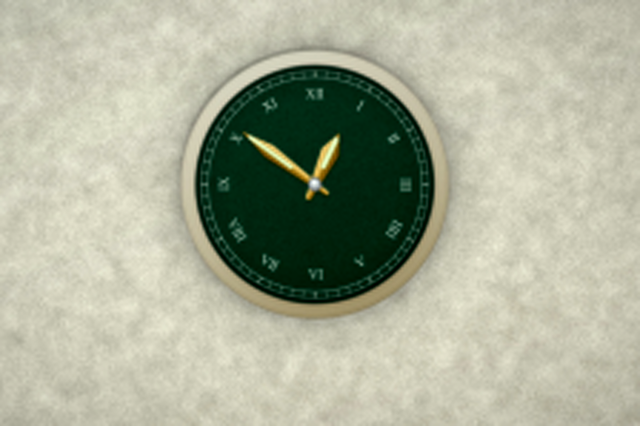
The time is 12 h 51 min
